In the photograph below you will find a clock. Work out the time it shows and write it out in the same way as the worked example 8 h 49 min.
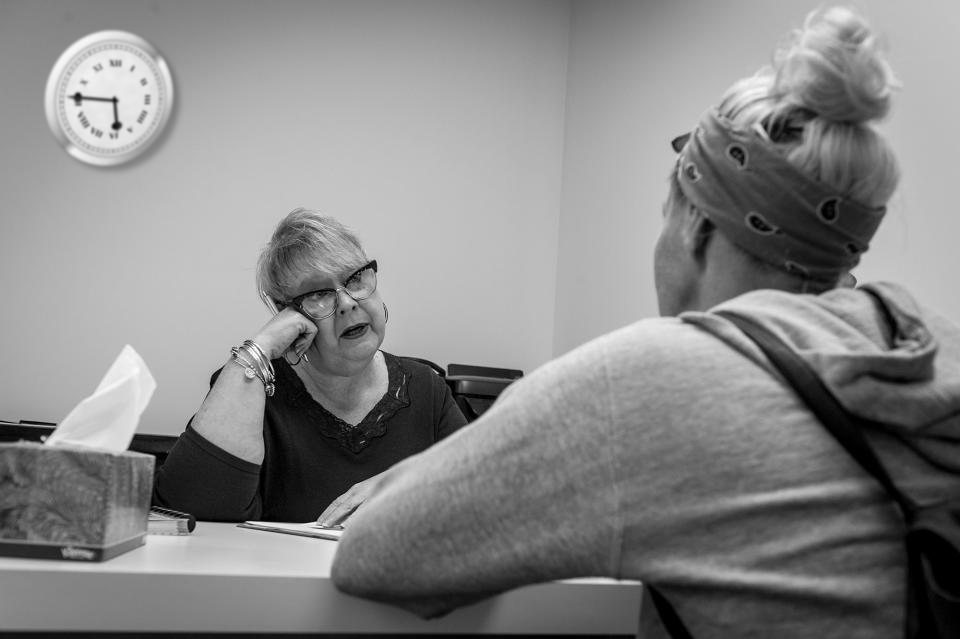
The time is 5 h 46 min
